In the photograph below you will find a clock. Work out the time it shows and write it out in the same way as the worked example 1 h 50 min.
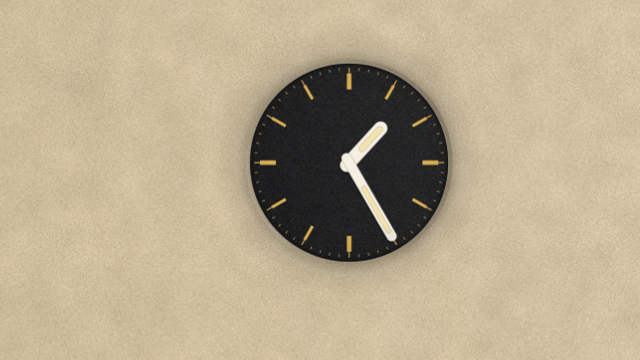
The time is 1 h 25 min
